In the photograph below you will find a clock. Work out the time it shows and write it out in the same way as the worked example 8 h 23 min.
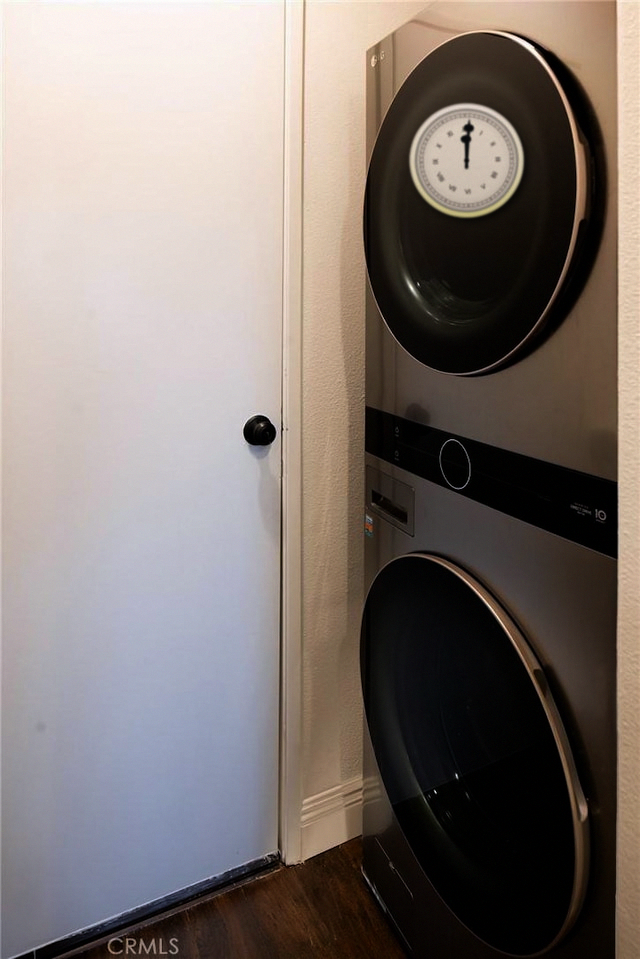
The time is 12 h 01 min
